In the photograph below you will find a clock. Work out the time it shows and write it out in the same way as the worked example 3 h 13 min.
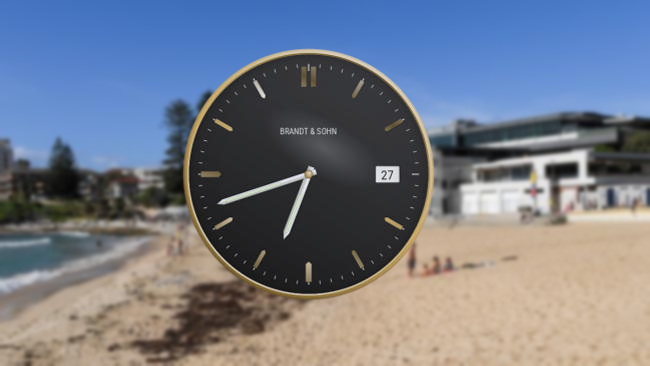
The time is 6 h 42 min
